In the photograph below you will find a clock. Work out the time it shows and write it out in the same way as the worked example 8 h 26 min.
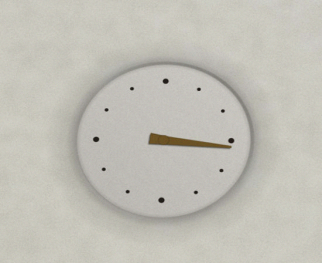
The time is 3 h 16 min
